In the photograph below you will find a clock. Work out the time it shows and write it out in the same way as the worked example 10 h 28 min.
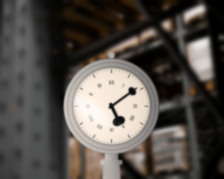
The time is 5 h 09 min
